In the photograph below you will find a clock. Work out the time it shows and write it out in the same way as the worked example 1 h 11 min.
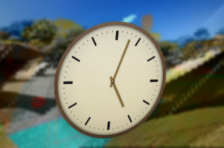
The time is 5 h 03 min
